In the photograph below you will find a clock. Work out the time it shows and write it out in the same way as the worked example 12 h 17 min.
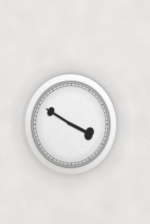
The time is 3 h 50 min
